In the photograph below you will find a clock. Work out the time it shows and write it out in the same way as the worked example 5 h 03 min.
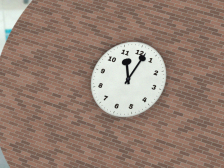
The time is 11 h 02 min
